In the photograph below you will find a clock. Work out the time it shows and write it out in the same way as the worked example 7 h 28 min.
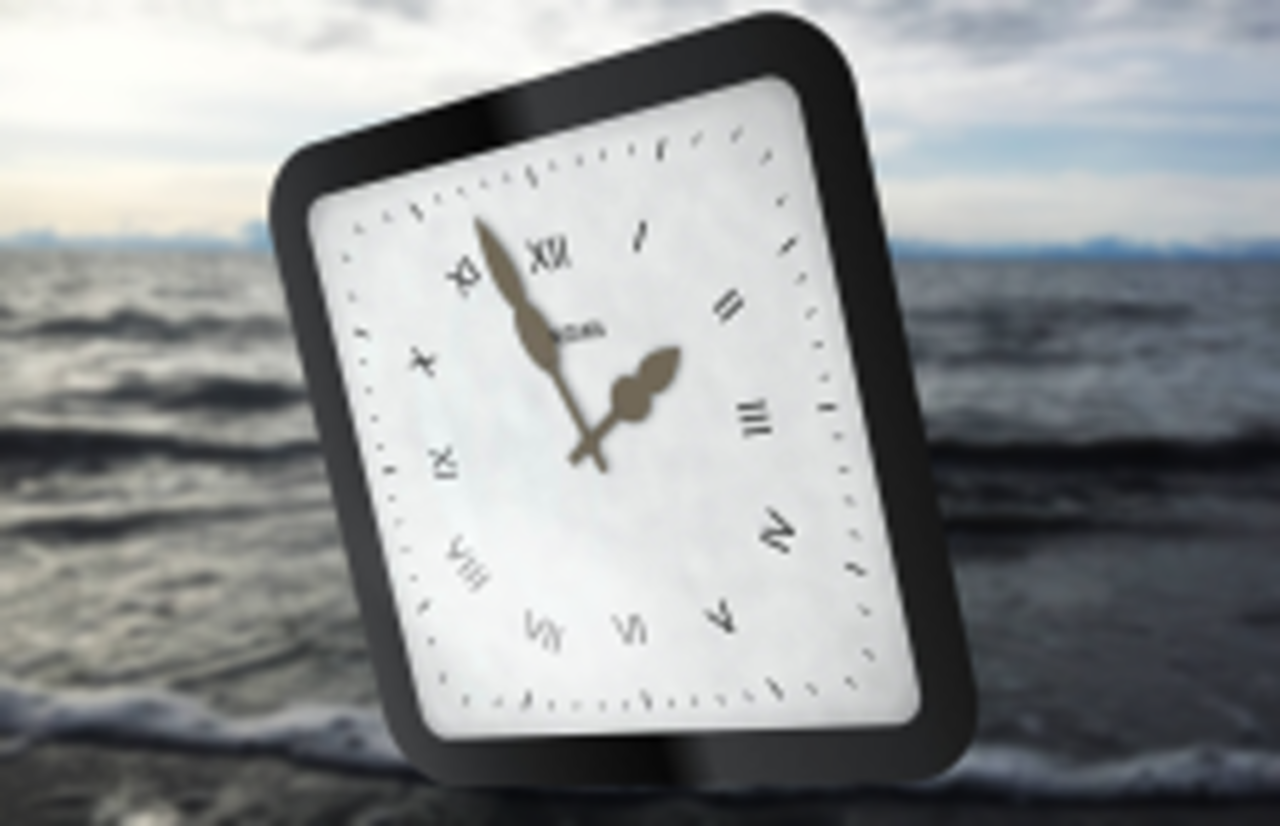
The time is 1 h 57 min
